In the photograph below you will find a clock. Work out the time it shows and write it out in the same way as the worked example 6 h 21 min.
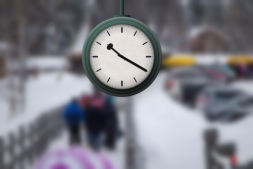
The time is 10 h 20 min
